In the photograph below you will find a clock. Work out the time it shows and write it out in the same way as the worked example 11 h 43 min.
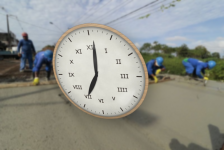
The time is 7 h 01 min
